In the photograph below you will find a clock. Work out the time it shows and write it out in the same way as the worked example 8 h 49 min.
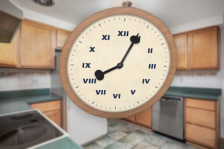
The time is 8 h 04 min
